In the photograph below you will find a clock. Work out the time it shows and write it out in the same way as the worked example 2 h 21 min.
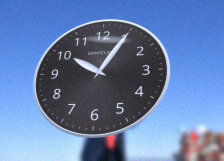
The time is 10 h 05 min
